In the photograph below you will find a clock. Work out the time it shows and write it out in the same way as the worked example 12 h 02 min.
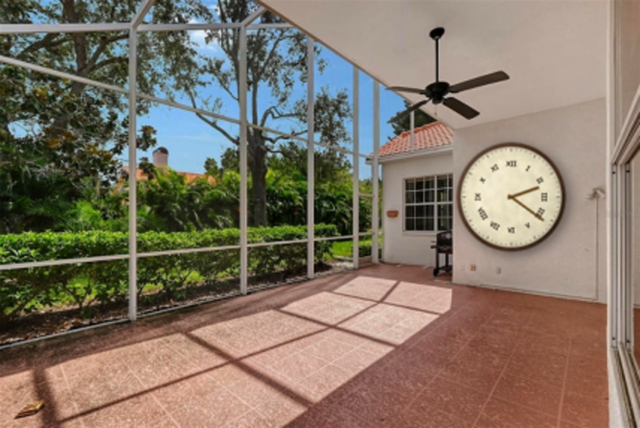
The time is 2 h 21 min
